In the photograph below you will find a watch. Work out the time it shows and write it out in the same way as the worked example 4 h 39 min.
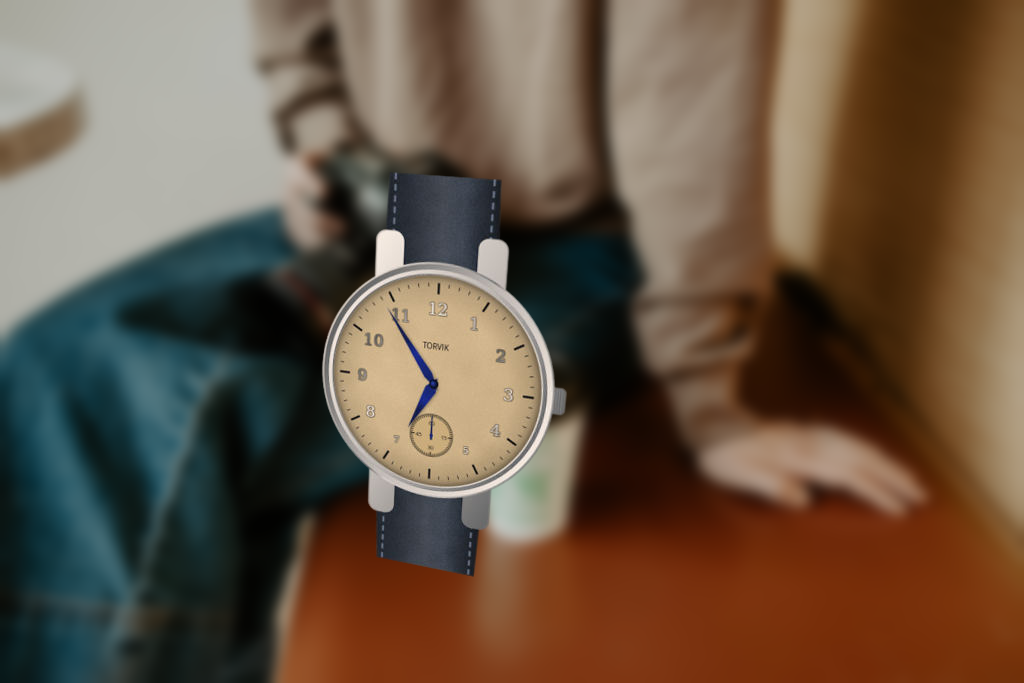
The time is 6 h 54 min
